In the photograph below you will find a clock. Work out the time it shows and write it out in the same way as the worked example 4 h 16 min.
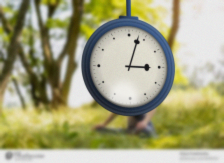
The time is 3 h 03 min
